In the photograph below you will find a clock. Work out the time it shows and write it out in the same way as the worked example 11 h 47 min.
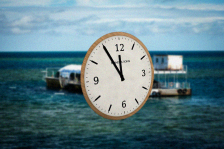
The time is 11 h 55 min
